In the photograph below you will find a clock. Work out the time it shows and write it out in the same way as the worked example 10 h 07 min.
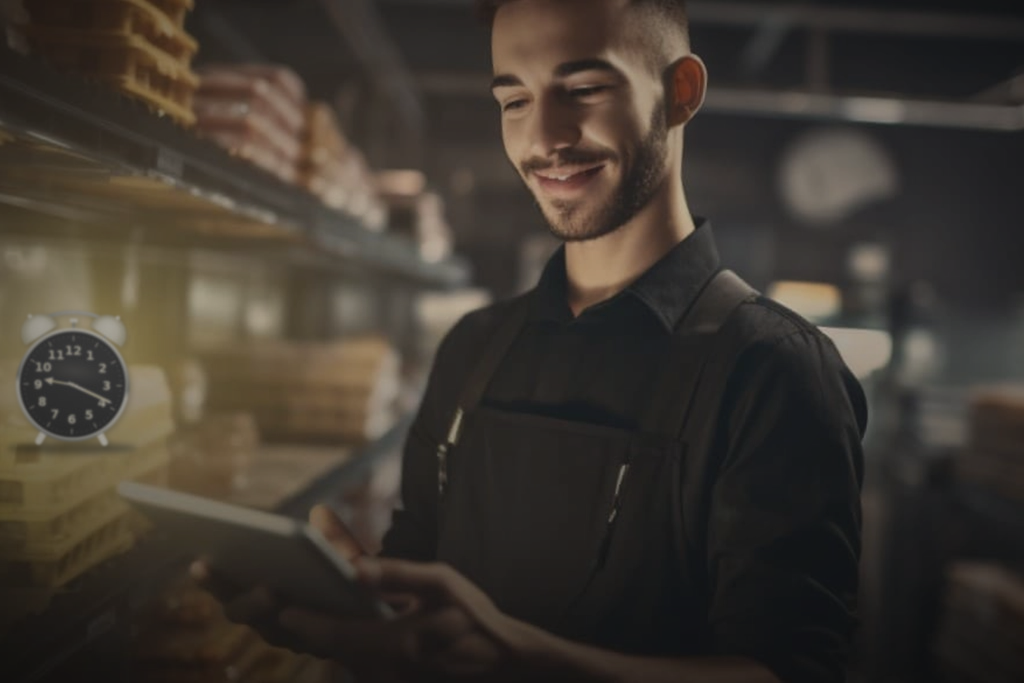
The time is 9 h 19 min
